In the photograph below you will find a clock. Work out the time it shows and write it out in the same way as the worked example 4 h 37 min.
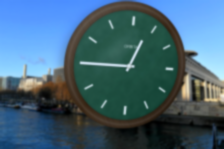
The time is 12 h 45 min
